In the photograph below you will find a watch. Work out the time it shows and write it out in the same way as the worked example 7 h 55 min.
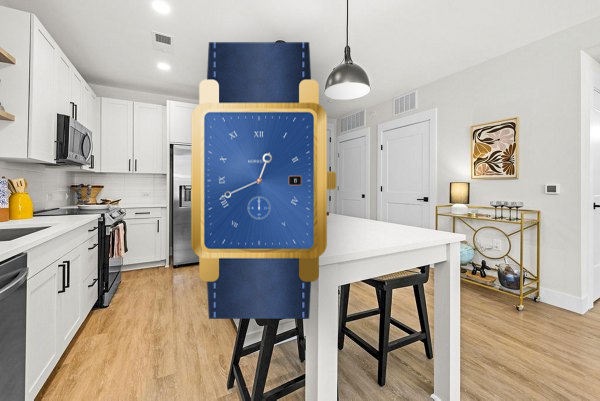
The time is 12 h 41 min
